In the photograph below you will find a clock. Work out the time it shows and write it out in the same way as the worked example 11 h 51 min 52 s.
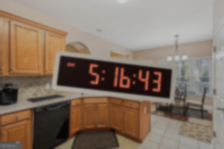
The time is 5 h 16 min 43 s
